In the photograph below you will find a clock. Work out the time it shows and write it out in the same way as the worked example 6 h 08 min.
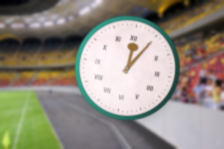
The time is 12 h 05 min
